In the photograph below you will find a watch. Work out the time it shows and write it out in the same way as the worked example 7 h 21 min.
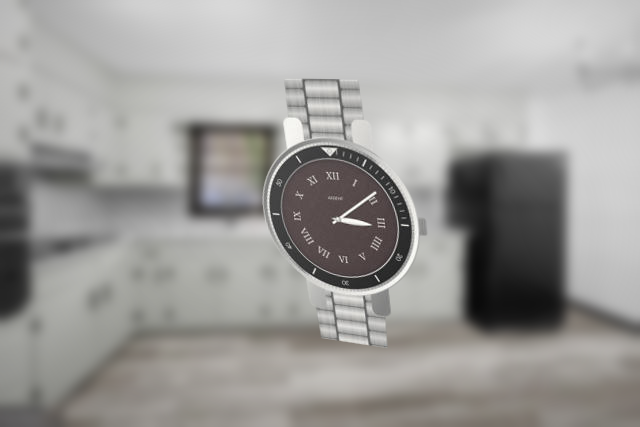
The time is 3 h 09 min
